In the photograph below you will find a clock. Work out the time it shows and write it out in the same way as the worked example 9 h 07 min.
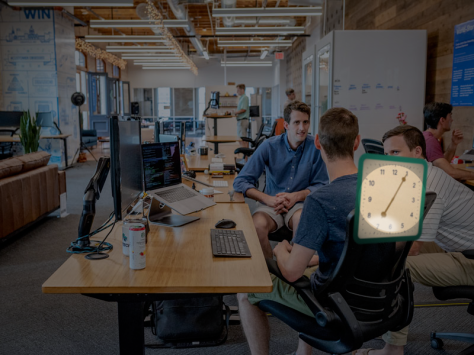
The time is 7 h 05 min
